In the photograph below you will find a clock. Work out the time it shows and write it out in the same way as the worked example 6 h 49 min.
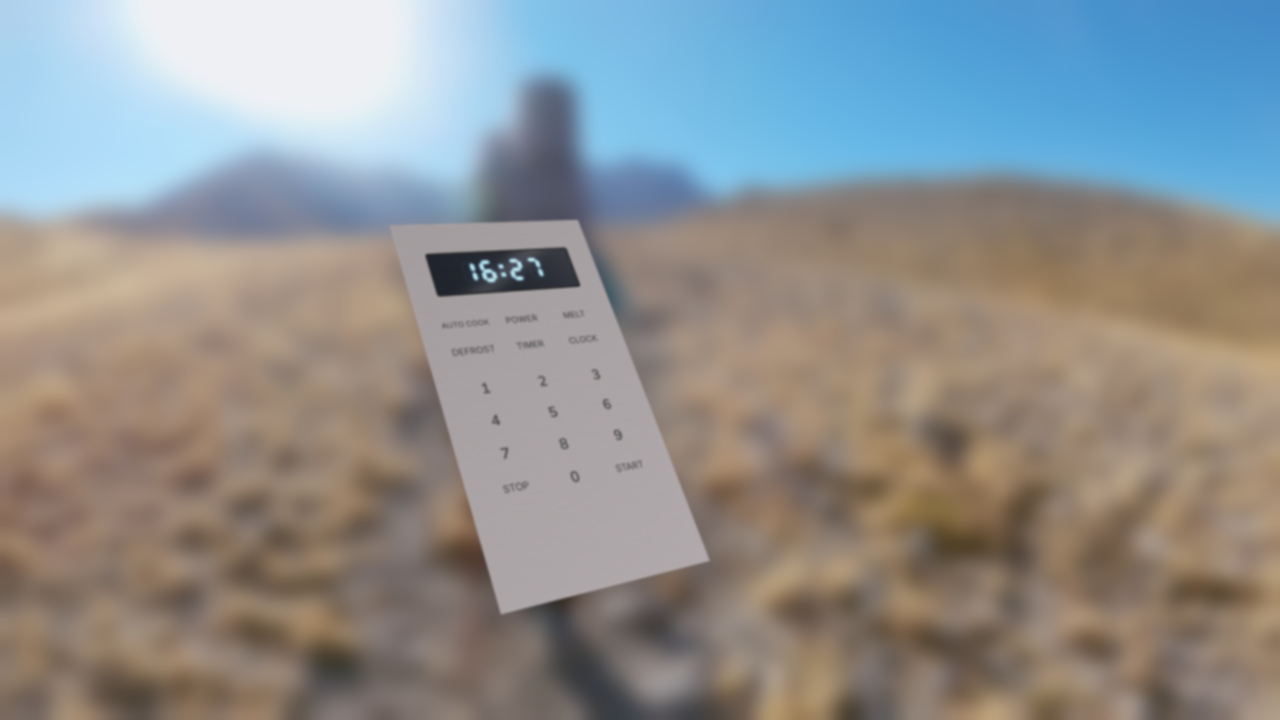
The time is 16 h 27 min
